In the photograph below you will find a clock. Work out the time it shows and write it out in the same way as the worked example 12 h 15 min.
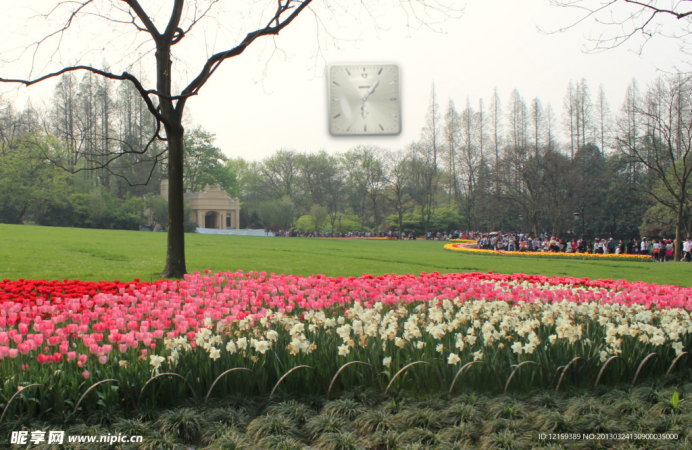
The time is 6 h 06 min
